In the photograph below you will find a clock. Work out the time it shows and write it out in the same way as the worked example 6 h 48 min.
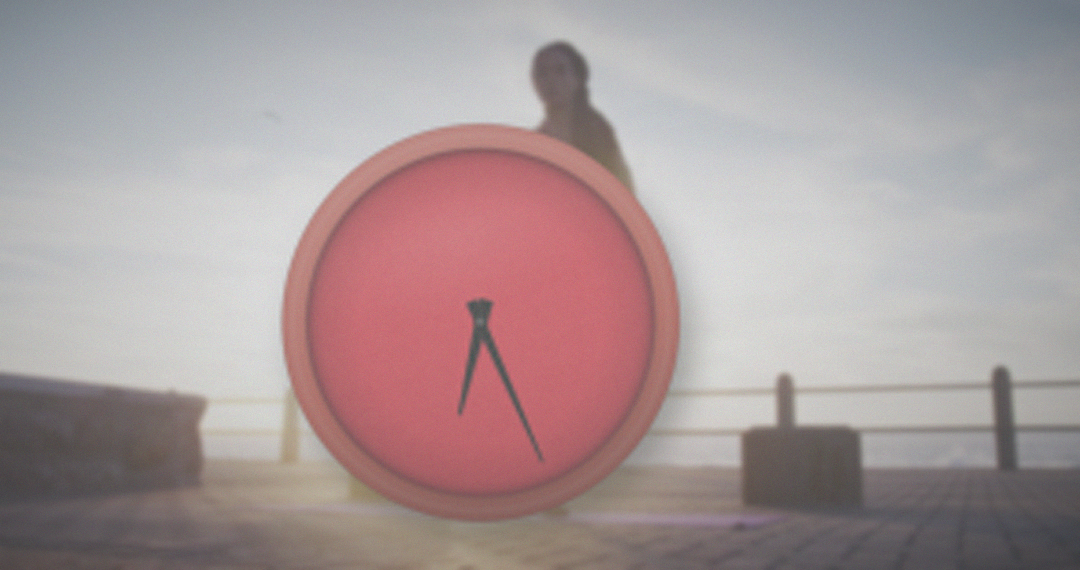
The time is 6 h 26 min
